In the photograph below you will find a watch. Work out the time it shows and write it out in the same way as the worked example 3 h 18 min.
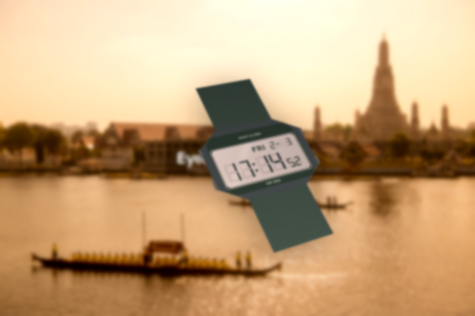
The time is 17 h 14 min
